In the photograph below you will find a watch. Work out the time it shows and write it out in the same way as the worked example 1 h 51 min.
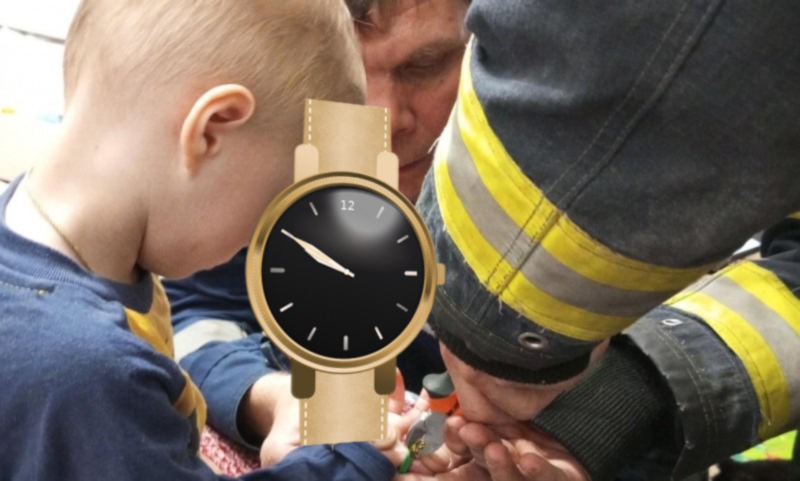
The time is 9 h 50 min
